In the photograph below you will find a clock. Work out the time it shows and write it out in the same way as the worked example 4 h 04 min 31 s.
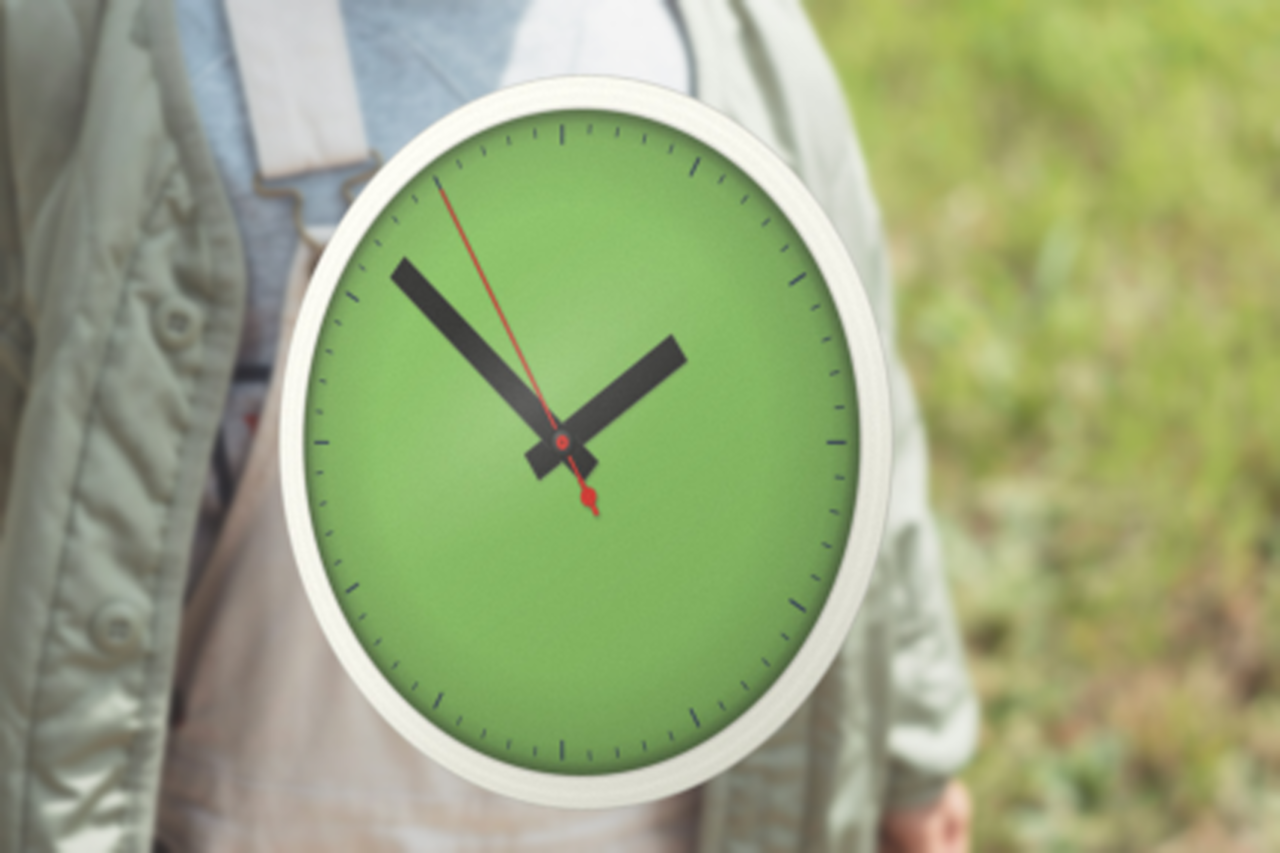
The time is 1 h 51 min 55 s
